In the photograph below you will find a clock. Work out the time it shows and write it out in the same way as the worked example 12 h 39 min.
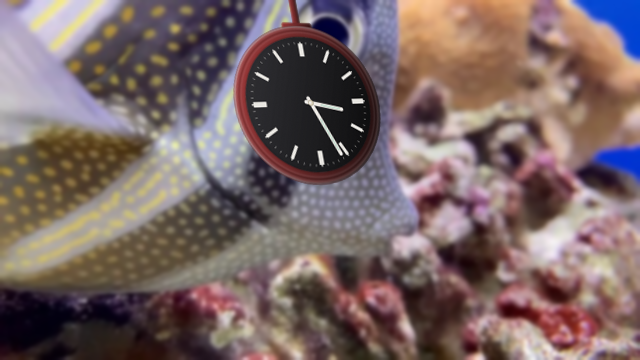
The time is 3 h 26 min
